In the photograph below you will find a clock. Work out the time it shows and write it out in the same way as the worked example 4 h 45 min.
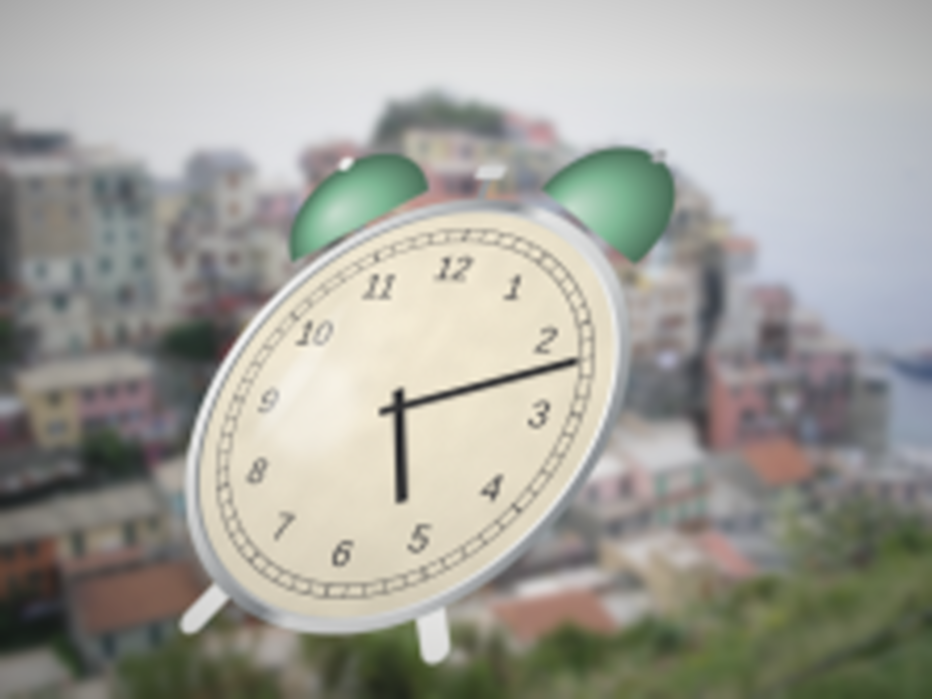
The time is 5 h 12 min
